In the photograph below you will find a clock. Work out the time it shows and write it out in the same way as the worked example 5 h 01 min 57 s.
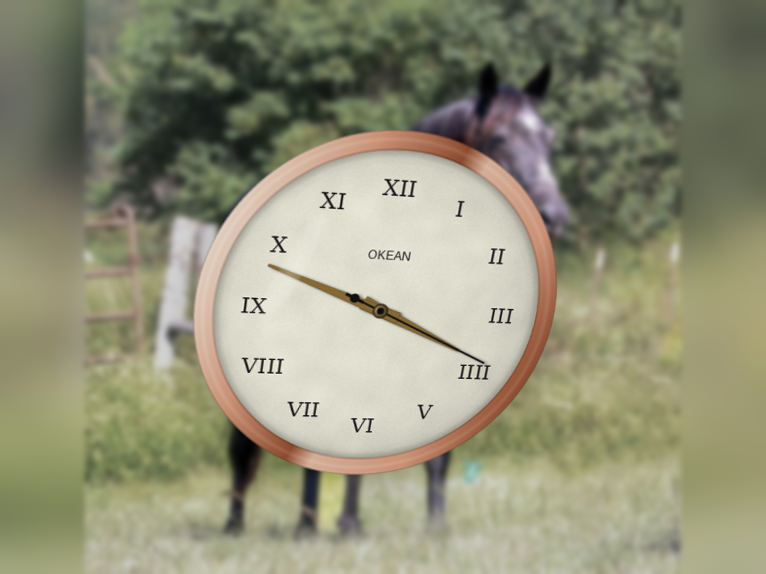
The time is 3 h 48 min 19 s
